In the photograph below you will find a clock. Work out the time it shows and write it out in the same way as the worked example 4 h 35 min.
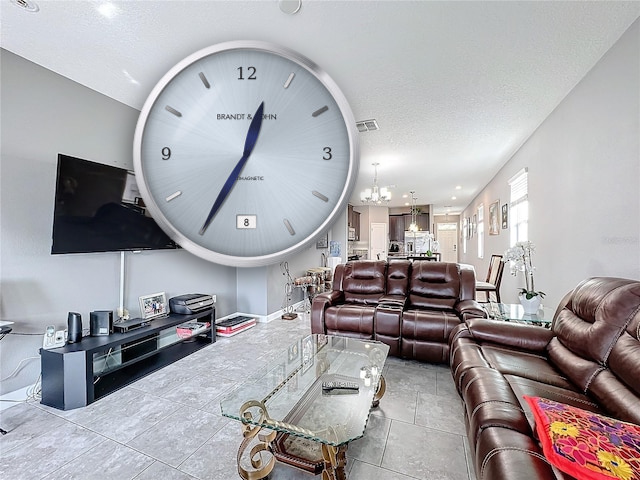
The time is 12 h 35 min
